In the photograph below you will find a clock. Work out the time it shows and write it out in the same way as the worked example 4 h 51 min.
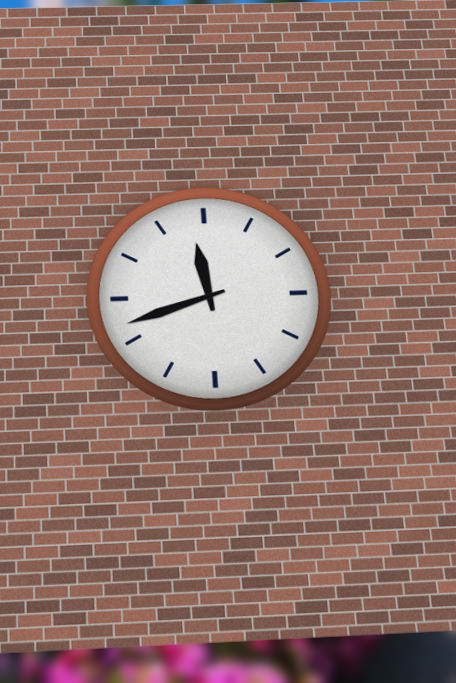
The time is 11 h 42 min
